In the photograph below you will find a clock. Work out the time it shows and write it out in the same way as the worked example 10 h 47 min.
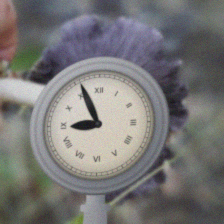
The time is 8 h 56 min
